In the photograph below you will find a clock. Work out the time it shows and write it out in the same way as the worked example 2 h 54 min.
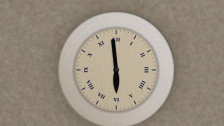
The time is 5 h 59 min
